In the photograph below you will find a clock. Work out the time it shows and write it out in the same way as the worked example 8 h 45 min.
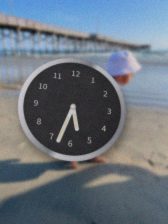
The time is 5 h 33 min
